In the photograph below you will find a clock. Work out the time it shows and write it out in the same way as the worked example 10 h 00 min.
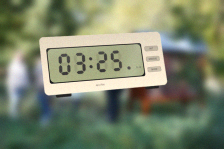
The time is 3 h 25 min
